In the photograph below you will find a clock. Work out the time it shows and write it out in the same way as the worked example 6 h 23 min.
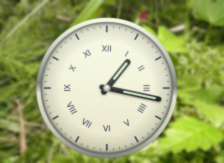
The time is 1 h 17 min
